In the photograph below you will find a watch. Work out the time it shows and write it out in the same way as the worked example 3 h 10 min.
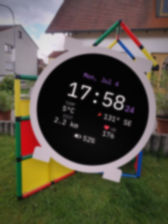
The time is 17 h 58 min
